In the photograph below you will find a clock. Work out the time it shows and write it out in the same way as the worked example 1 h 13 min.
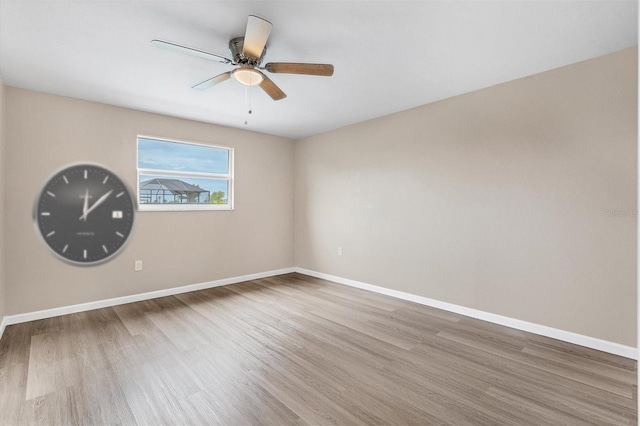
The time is 12 h 08 min
